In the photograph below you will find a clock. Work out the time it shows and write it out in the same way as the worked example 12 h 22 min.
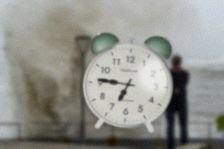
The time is 6 h 46 min
